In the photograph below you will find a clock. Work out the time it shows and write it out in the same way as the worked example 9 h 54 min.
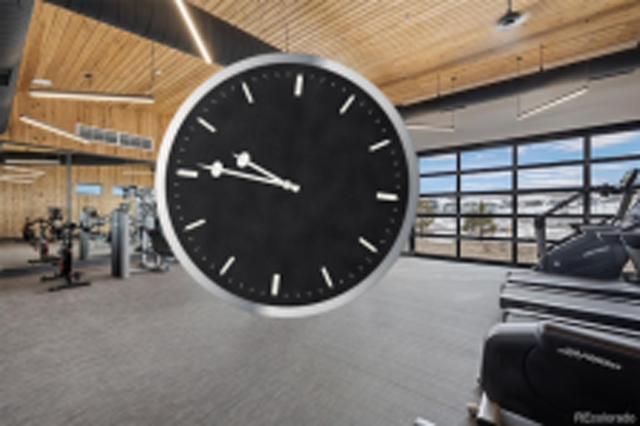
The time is 9 h 46 min
